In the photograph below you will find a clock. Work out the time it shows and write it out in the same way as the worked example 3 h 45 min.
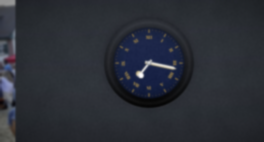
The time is 7 h 17 min
